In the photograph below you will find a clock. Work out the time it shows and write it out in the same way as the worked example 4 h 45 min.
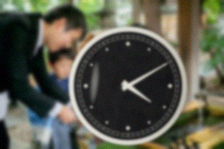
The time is 4 h 10 min
